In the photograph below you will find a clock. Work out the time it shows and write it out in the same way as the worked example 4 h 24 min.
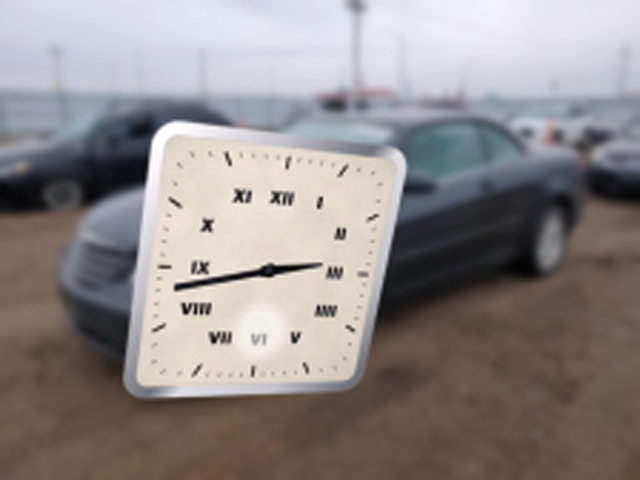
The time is 2 h 43 min
